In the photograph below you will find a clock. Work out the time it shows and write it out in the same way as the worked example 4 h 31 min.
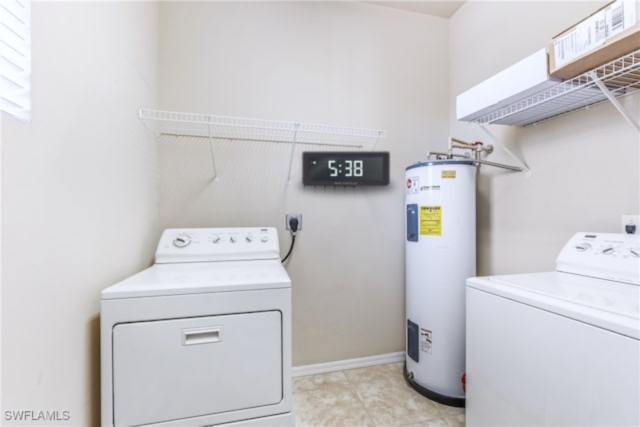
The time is 5 h 38 min
